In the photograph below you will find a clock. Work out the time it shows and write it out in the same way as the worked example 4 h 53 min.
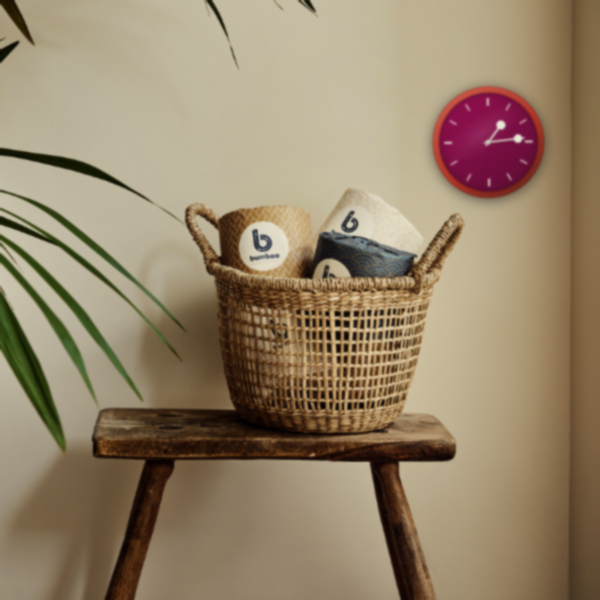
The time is 1 h 14 min
